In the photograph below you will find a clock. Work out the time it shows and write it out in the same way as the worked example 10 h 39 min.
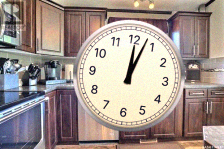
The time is 12 h 03 min
